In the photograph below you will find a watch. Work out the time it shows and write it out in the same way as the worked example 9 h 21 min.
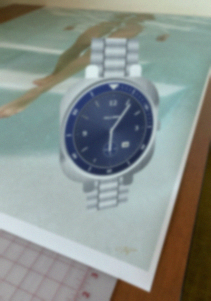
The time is 6 h 06 min
